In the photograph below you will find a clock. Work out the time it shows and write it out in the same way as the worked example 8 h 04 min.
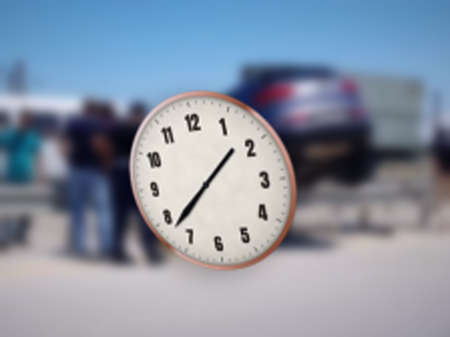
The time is 1 h 38 min
